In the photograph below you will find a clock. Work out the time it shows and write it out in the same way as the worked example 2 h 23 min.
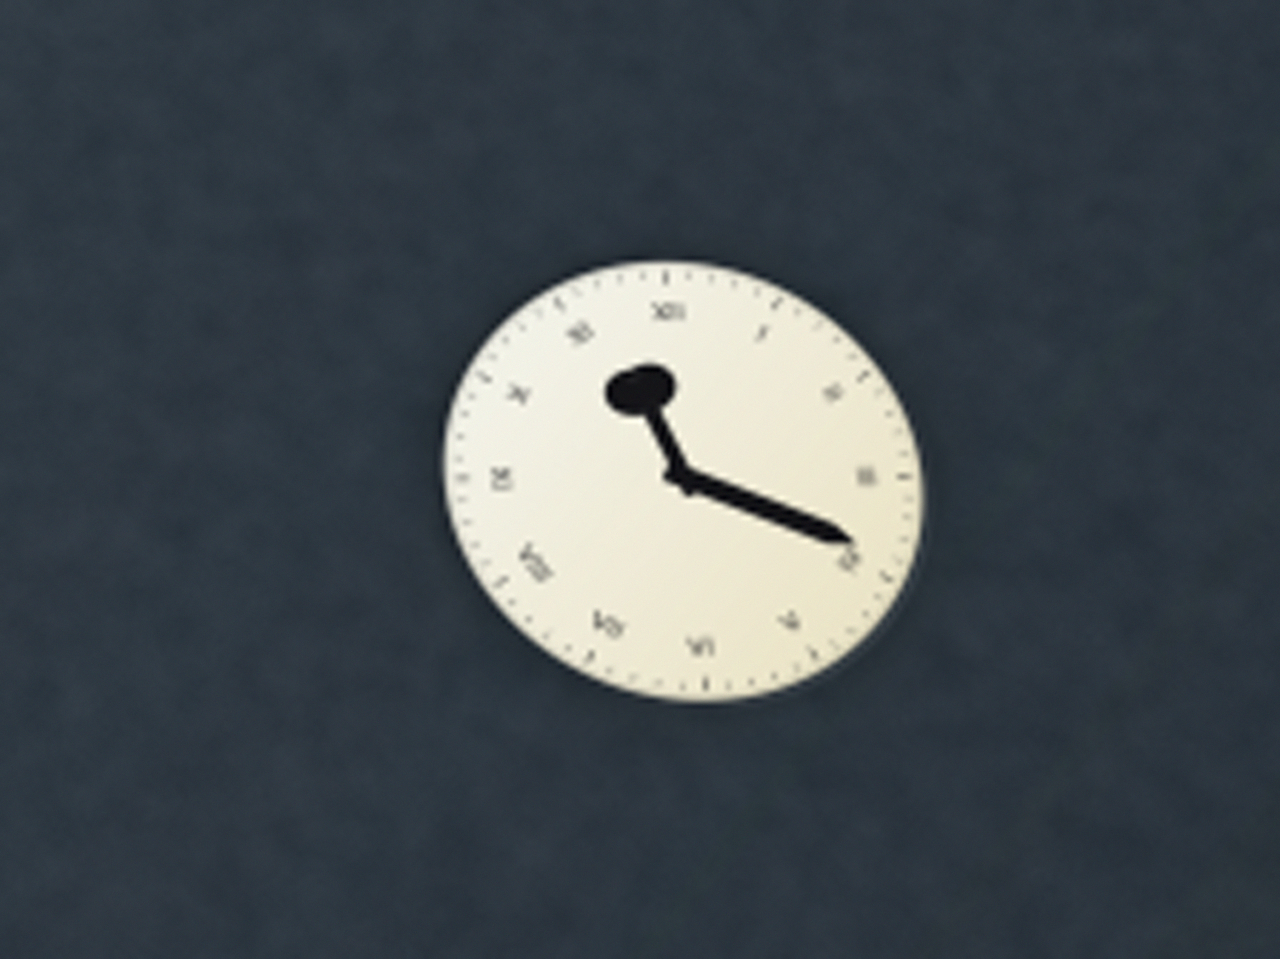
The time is 11 h 19 min
